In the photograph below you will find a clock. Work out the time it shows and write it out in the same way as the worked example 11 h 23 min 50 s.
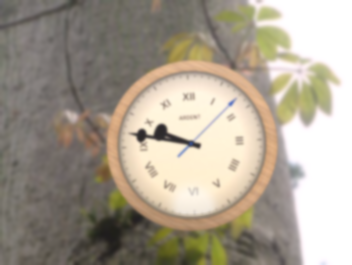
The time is 9 h 47 min 08 s
